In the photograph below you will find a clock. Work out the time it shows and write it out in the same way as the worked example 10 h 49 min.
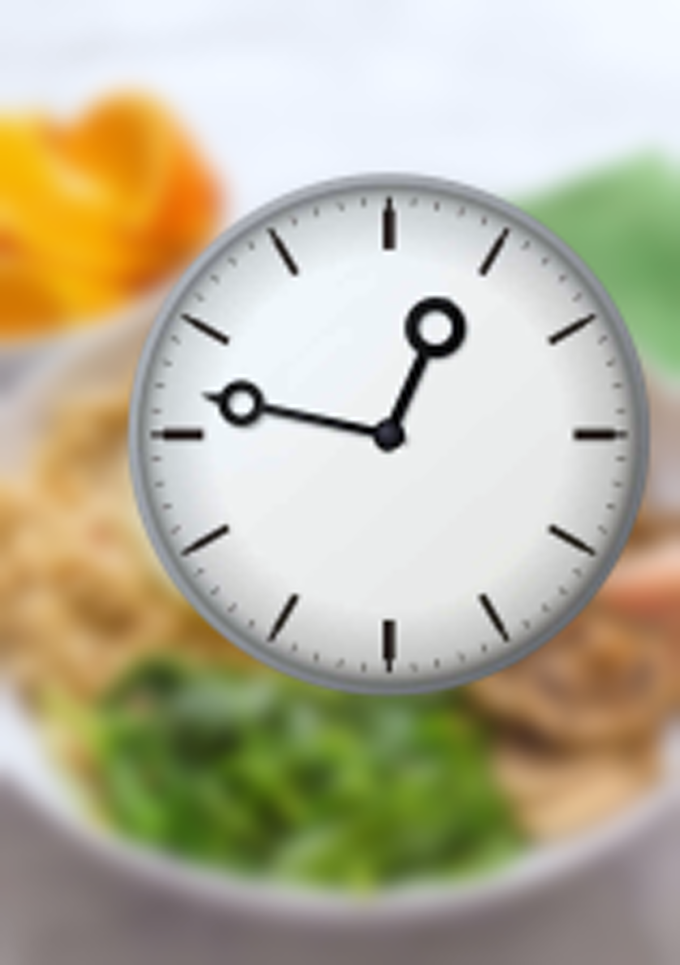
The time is 12 h 47 min
